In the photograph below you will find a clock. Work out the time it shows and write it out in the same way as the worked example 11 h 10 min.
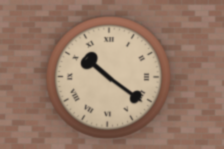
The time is 10 h 21 min
